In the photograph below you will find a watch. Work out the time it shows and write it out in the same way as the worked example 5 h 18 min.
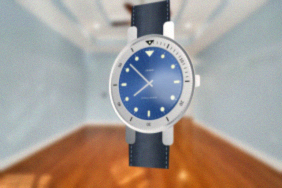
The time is 7 h 52 min
